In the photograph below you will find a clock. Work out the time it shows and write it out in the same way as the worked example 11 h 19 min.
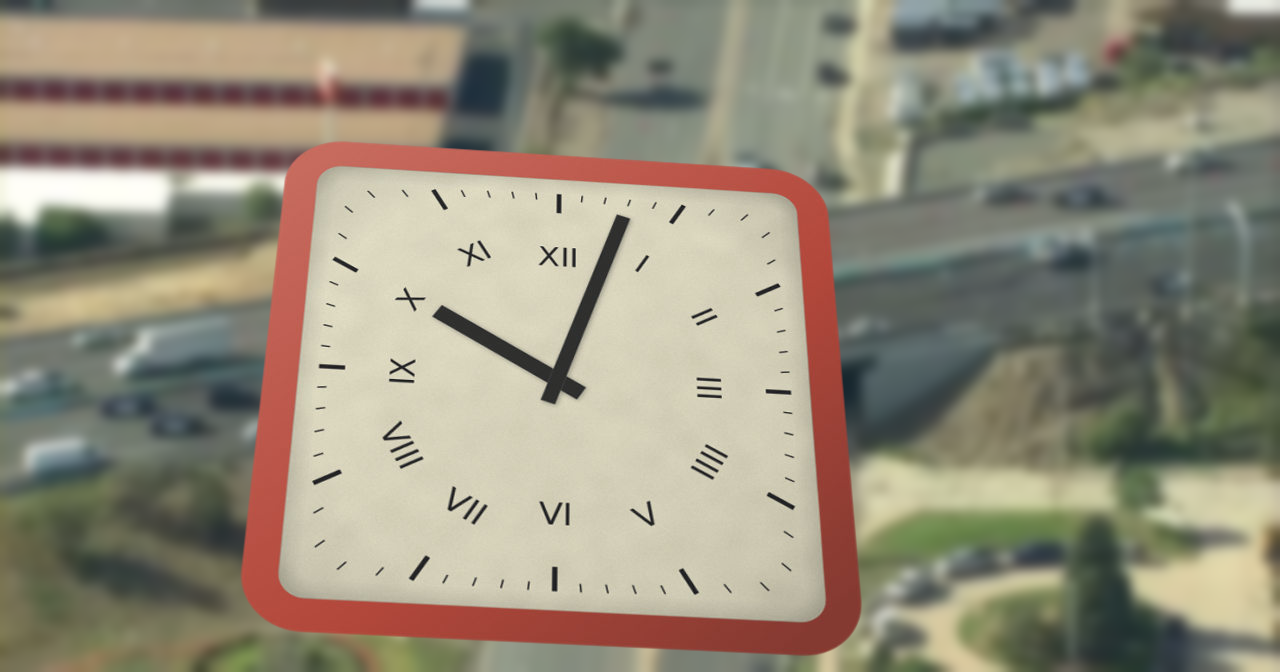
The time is 10 h 03 min
